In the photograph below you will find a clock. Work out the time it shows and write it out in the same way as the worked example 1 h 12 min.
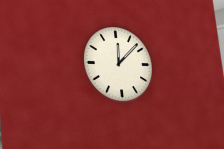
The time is 12 h 08 min
